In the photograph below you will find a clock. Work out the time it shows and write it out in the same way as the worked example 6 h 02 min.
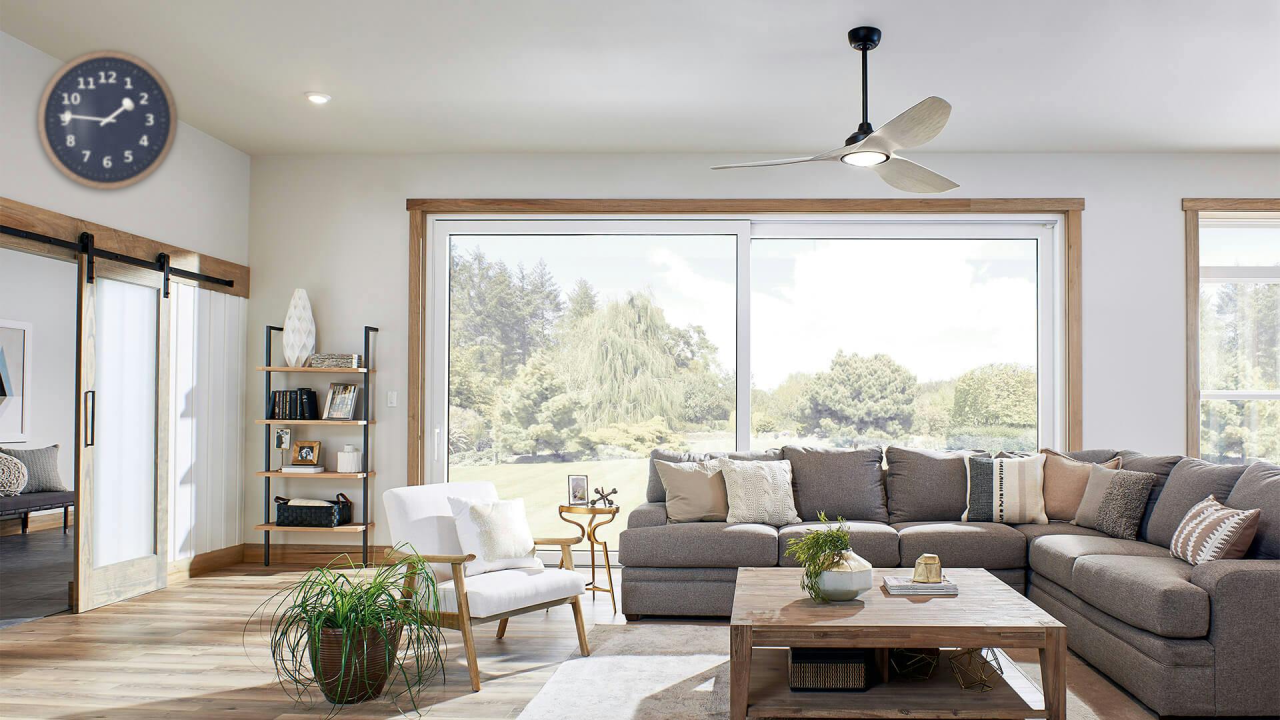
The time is 1 h 46 min
